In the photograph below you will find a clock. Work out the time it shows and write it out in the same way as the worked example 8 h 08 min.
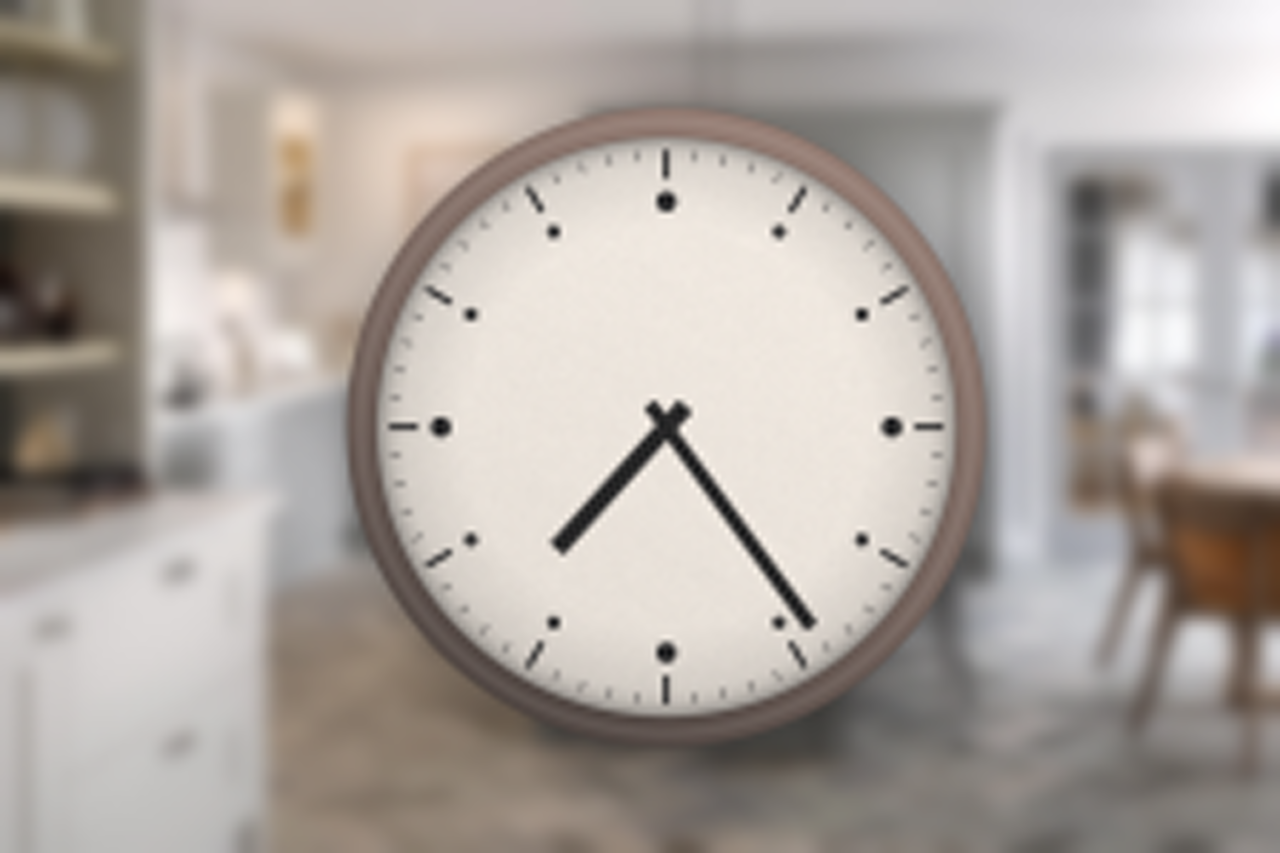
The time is 7 h 24 min
